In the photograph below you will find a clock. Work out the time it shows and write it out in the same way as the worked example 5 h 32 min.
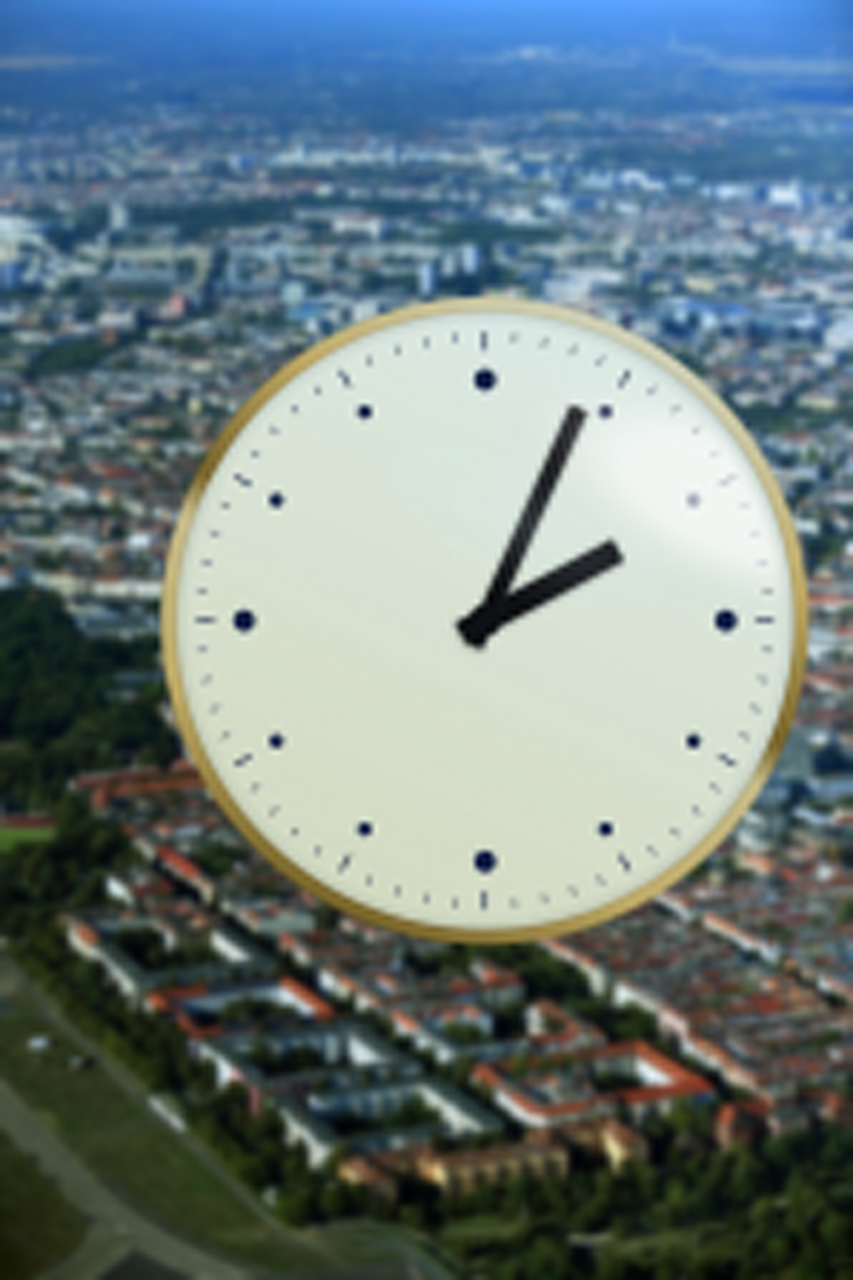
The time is 2 h 04 min
